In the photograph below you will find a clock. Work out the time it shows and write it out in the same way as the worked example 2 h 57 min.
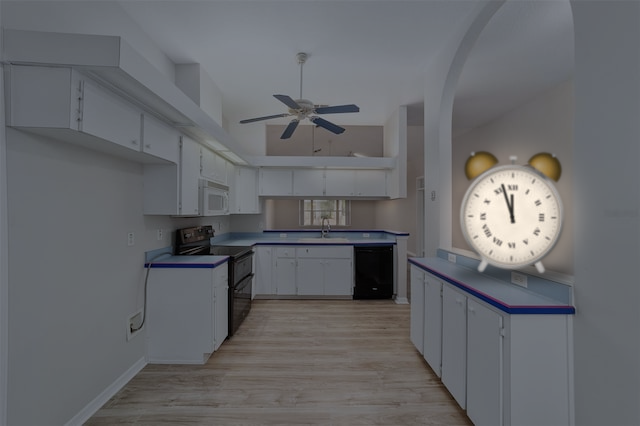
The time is 11 h 57 min
